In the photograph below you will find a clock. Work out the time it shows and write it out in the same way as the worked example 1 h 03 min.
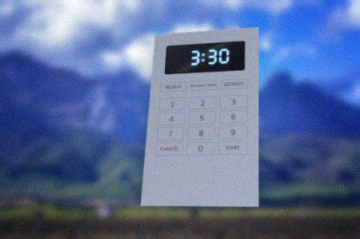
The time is 3 h 30 min
